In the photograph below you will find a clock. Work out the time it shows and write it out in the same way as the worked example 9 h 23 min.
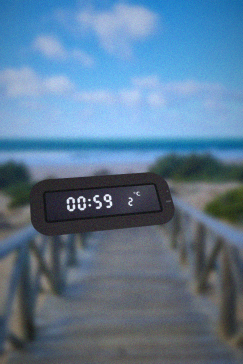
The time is 0 h 59 min
